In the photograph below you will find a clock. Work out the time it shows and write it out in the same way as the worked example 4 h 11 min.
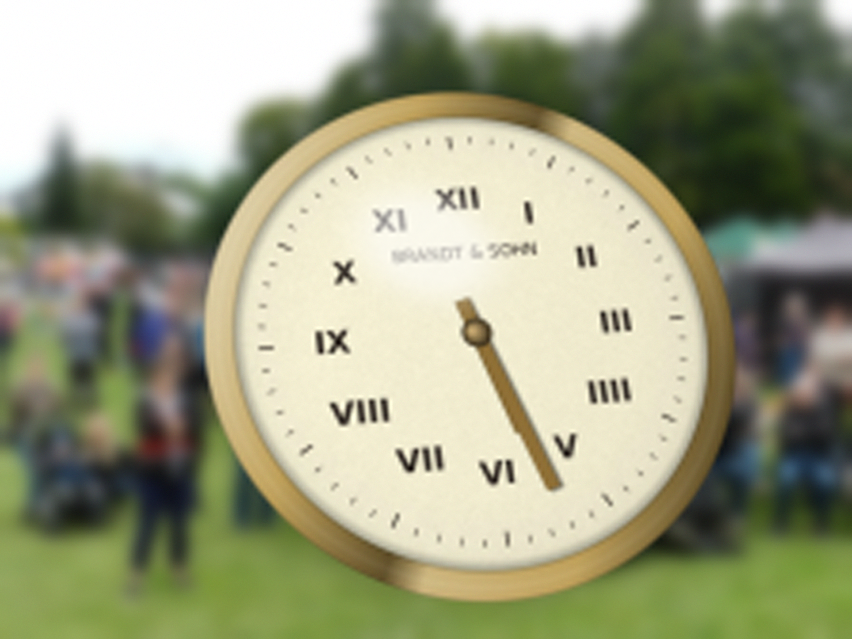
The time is 5 h 27 min
